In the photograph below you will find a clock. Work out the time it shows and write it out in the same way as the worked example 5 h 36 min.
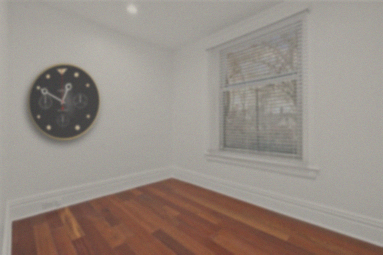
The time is 12 h 50 min
